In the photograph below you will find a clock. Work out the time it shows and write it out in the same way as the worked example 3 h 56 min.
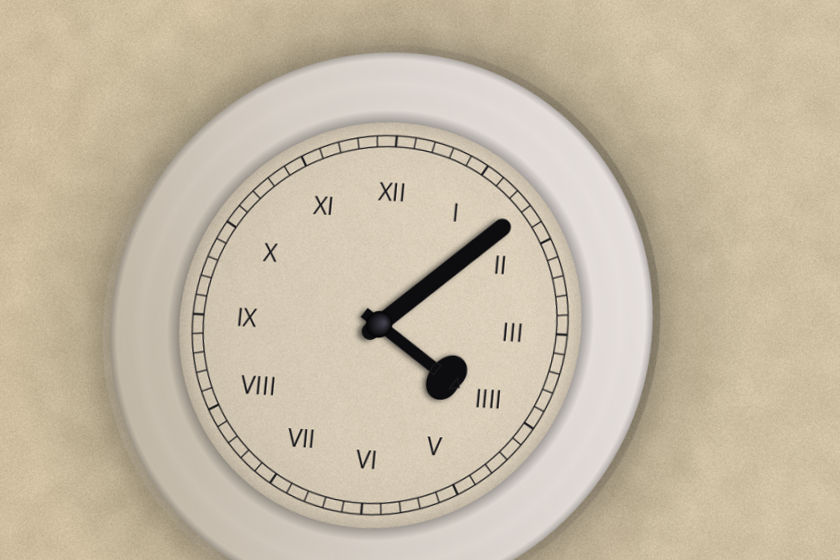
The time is 4 h 08 min
